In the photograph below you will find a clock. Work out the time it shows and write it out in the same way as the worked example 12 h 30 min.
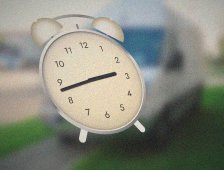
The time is 2 h 43 min
